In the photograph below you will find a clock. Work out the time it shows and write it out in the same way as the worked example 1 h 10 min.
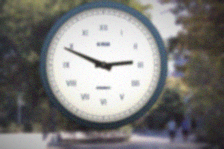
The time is 2 h 49 min
